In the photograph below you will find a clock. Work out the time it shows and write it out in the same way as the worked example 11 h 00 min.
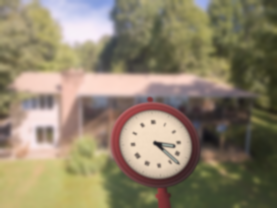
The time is 3 h 23 min
